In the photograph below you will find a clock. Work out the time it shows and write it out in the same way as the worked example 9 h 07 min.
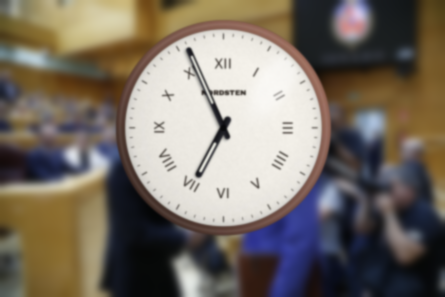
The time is 6 h 56 min
